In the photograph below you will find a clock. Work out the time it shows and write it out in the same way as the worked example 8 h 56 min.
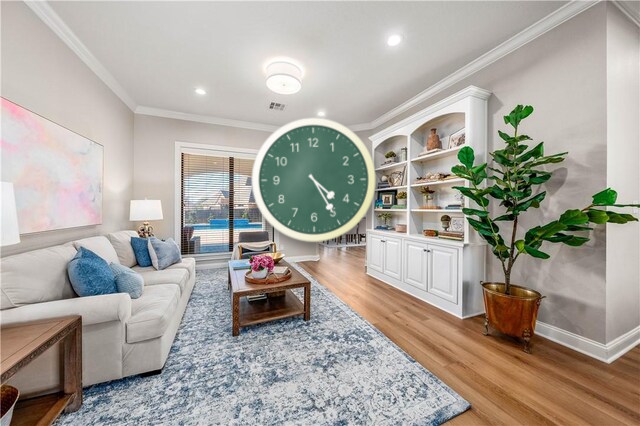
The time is 4 h 25 min
